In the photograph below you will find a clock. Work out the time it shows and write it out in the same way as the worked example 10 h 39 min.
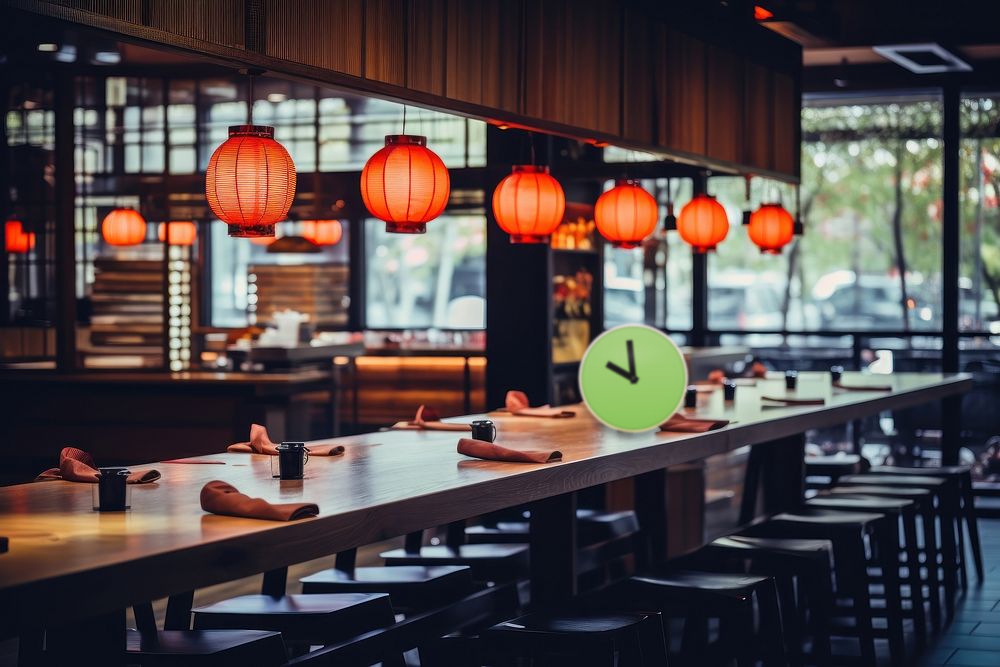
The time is 9 h 59 min
